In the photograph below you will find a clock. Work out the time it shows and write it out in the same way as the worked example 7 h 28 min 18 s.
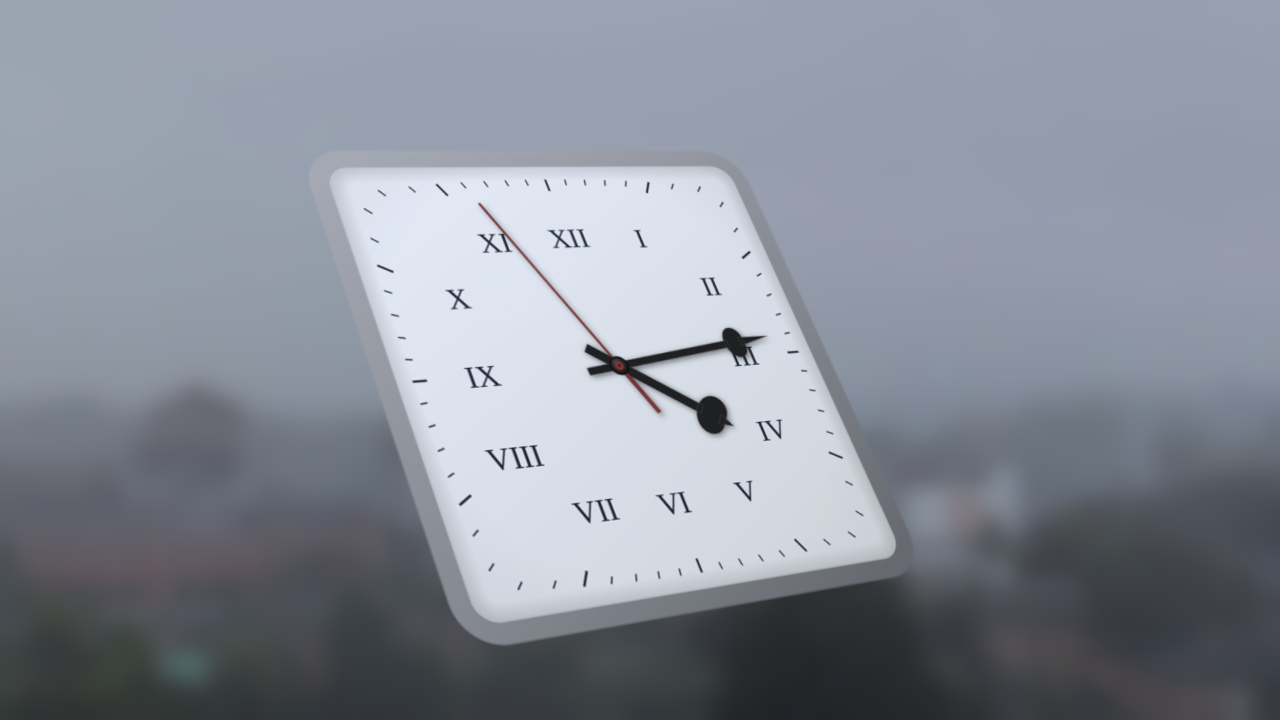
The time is 4 h 13 min 56 s
